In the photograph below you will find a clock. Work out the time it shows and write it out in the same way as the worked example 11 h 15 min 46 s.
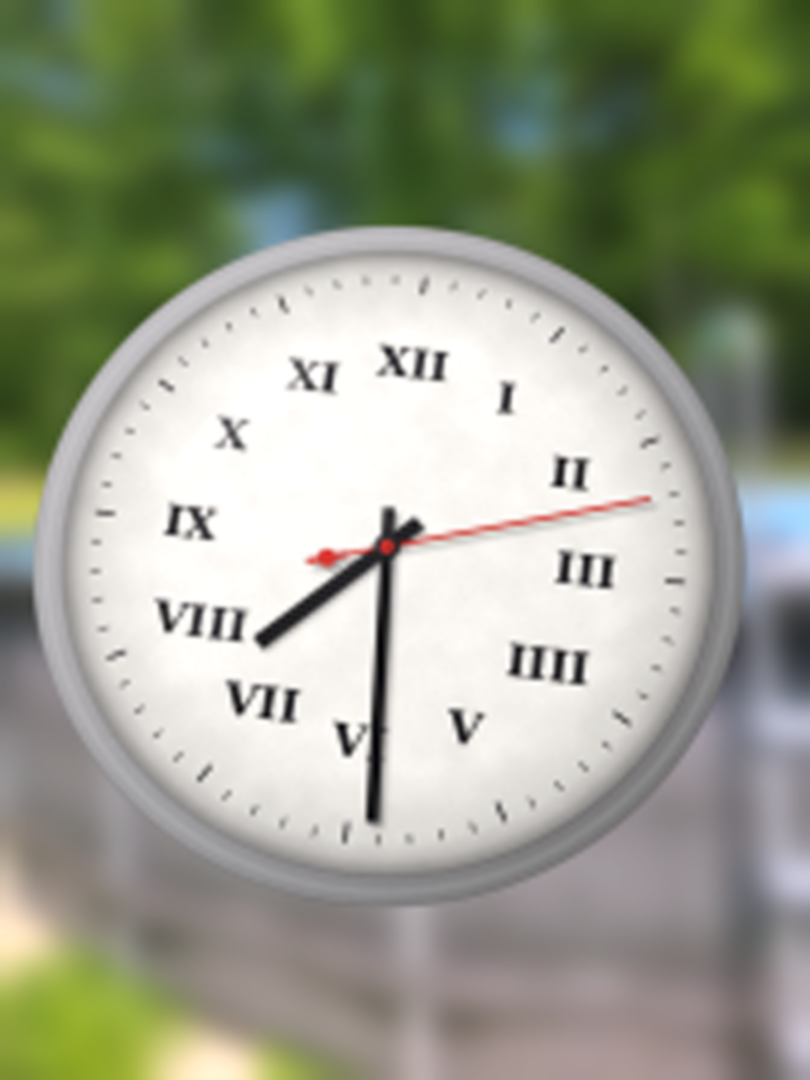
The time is 7 h 29 min 12 s
